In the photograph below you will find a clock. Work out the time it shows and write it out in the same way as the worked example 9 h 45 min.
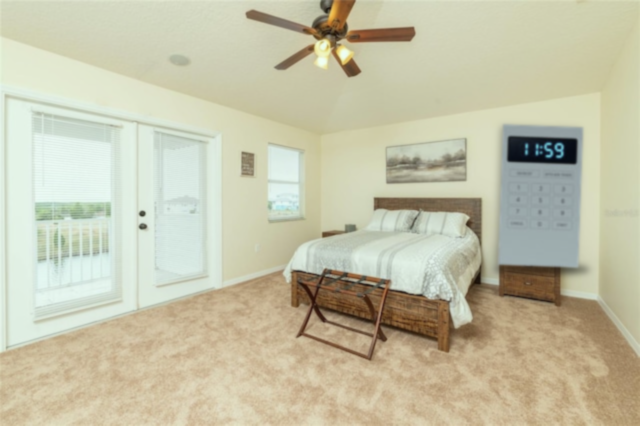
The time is 11 h 59 min
